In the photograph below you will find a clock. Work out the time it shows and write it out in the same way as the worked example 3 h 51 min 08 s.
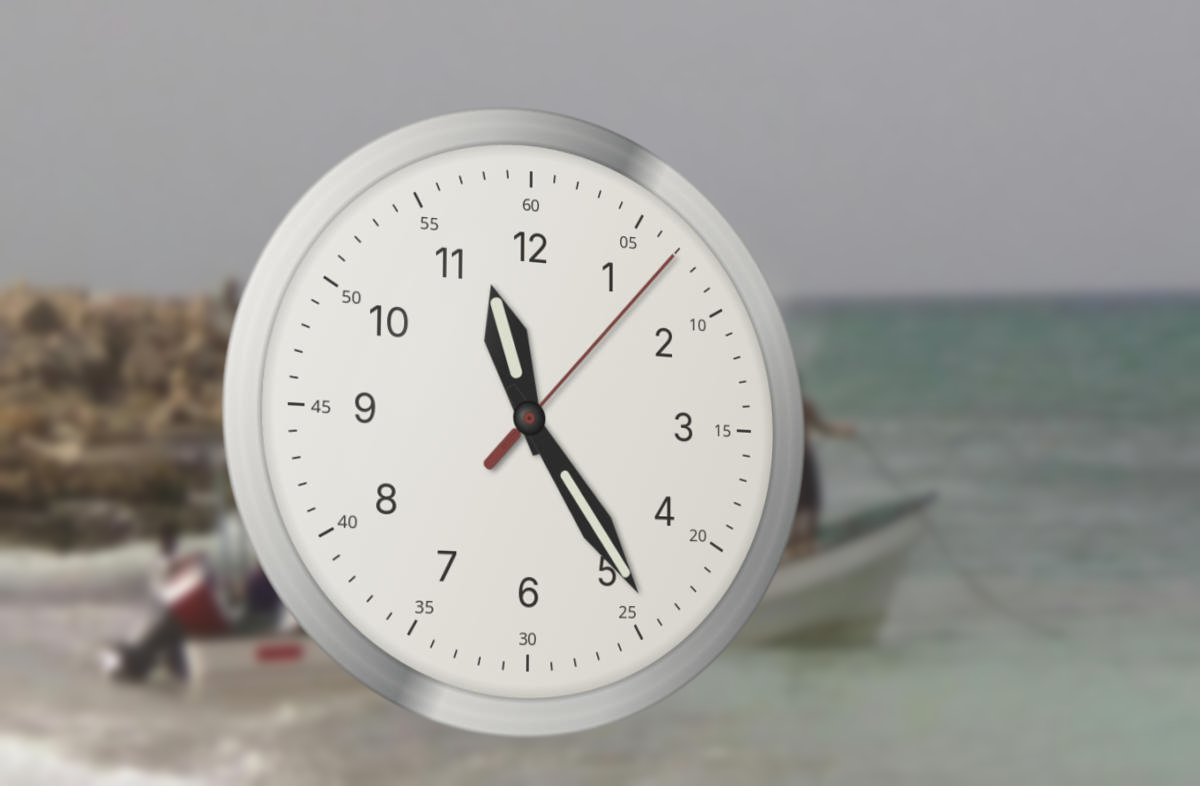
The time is 11 h 24 min 07 s
